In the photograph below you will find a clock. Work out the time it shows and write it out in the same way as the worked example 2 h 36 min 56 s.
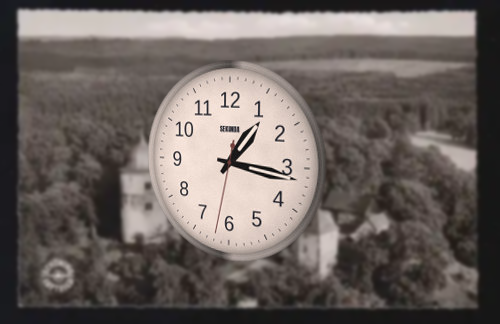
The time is 1 h 16 min 32 s
